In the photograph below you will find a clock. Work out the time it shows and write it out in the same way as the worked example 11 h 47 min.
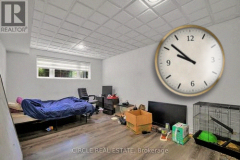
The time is 9 h 52 min
